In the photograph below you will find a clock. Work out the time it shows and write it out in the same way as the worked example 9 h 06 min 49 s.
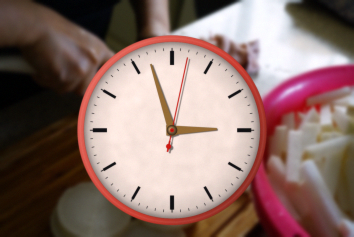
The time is 2 h 57 min 02 s
